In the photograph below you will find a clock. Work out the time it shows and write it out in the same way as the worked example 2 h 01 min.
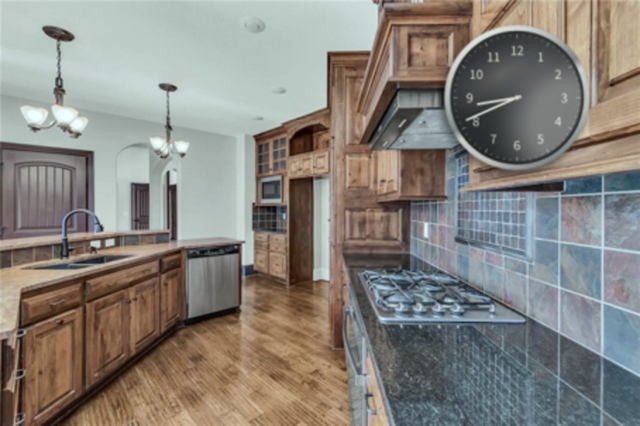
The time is 8 h 41 min
